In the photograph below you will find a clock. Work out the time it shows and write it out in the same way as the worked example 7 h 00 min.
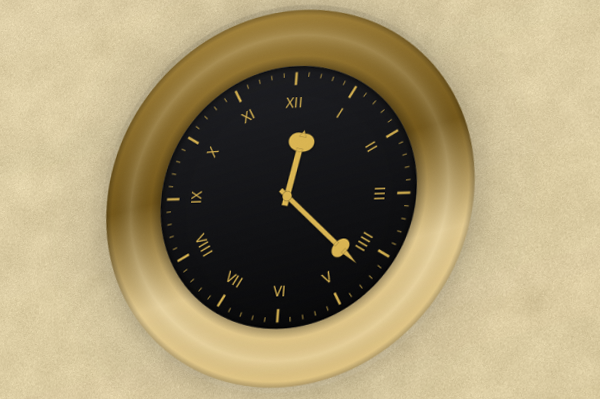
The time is 12 h 22 min
